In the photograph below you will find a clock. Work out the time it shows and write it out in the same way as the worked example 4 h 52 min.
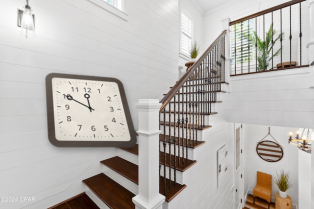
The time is 11 h 50 min
